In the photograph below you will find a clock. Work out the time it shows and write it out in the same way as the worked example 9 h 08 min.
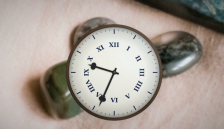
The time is 9 h 34 min
